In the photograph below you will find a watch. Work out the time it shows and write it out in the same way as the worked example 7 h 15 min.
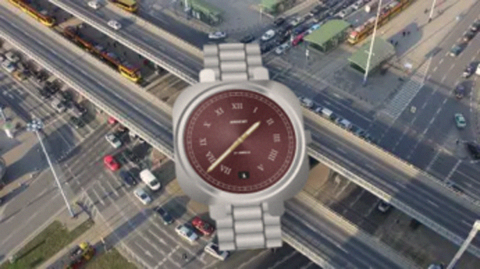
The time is 1 h 38 min
